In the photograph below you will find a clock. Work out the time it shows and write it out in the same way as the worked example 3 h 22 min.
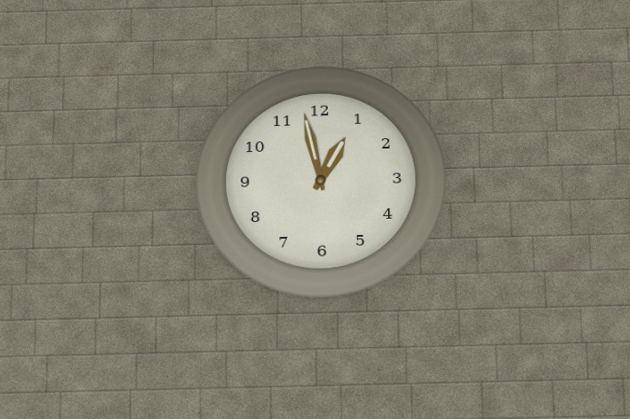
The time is 12 h 58 min
